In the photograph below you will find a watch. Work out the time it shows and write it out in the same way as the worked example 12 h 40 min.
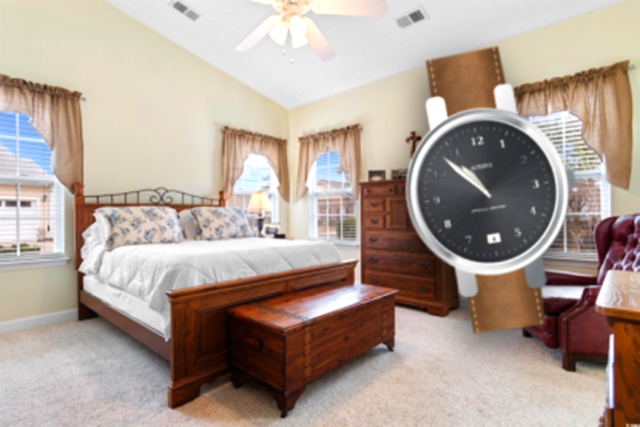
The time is 10 h 53 min
